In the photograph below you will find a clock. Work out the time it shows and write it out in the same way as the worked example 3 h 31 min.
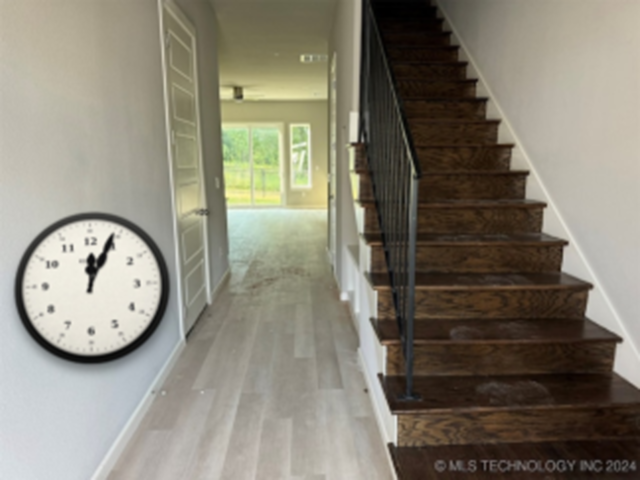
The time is 12 h 04 min
